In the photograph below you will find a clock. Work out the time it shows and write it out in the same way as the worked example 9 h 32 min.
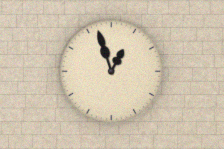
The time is 12 h 57 min
